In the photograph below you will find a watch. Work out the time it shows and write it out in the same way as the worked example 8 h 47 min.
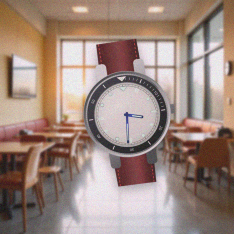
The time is 3 h 31 min
